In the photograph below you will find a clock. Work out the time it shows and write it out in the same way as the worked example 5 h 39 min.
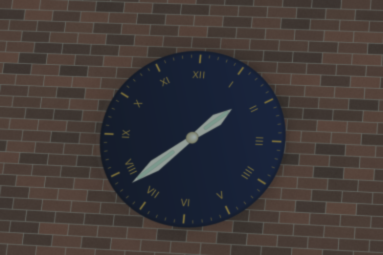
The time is 1 h 38 min
